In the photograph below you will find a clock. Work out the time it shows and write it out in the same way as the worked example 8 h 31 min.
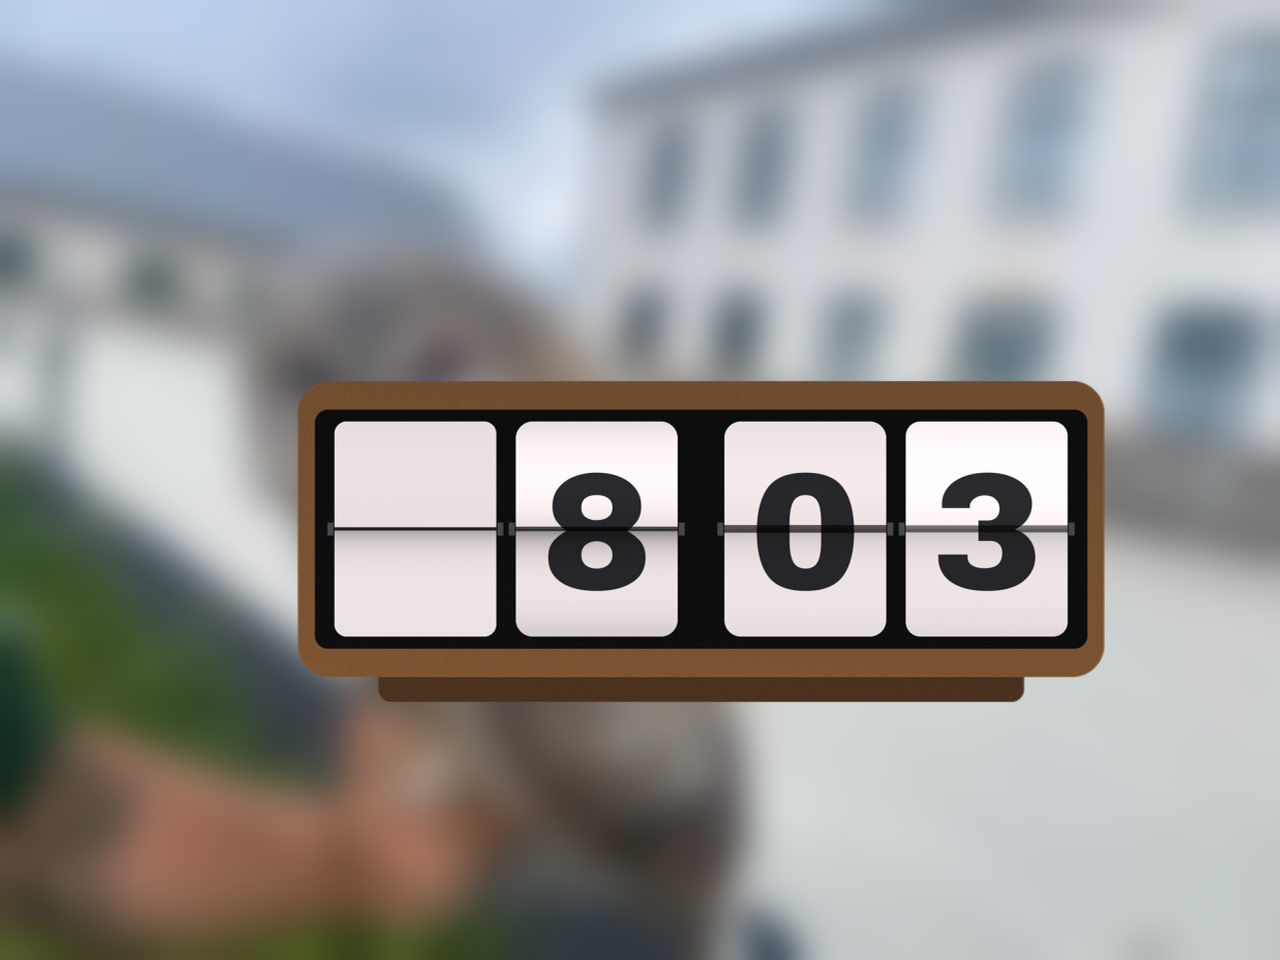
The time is 8 h 03 min
